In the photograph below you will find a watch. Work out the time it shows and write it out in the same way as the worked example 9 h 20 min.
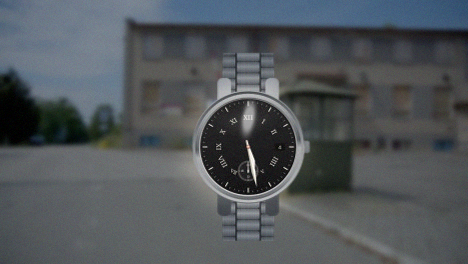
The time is 5 h 28 min
